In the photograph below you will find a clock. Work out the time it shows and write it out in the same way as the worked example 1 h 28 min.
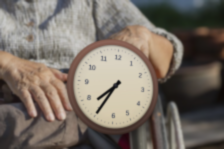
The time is 7 h 35 min
